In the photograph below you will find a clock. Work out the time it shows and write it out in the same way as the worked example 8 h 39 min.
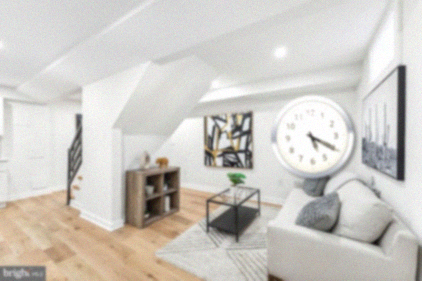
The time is 5 h 20 min
